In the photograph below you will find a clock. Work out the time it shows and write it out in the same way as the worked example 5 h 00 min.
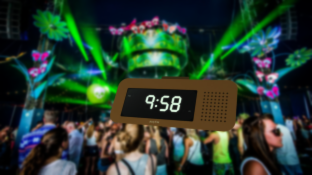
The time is 9 h 58 min
